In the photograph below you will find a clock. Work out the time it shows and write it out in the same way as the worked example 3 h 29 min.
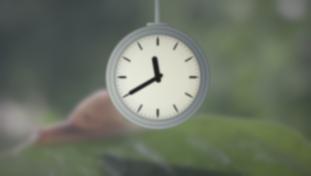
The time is 11 h 40 min
